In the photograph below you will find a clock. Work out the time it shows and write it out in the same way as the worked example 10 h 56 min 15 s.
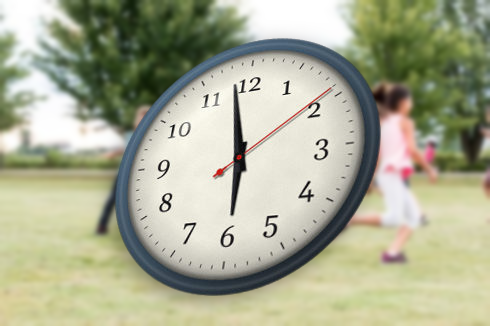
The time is 5 h 58 min 09 s
